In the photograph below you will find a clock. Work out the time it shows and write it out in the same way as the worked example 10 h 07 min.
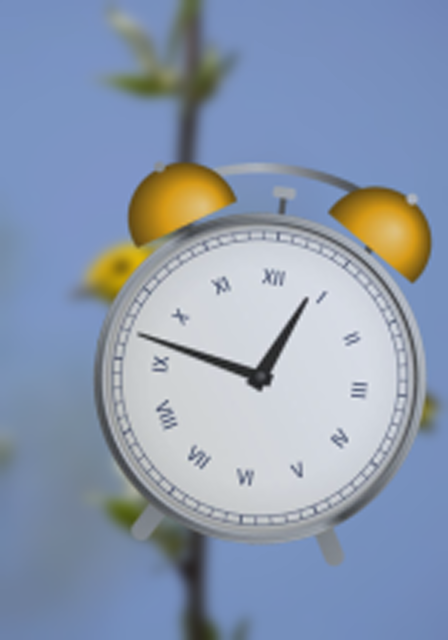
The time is 12 h 47 min
